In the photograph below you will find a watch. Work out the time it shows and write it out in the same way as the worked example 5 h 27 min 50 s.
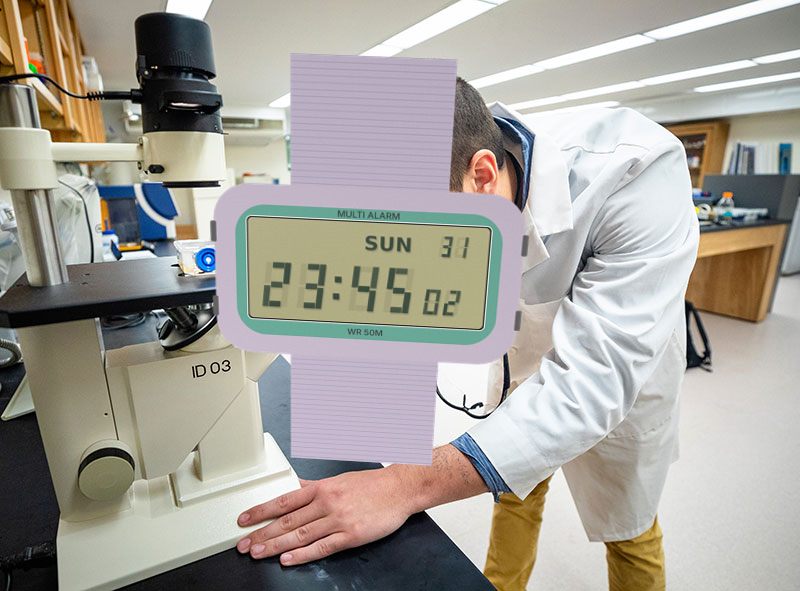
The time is 23 h 45 min 02 s
